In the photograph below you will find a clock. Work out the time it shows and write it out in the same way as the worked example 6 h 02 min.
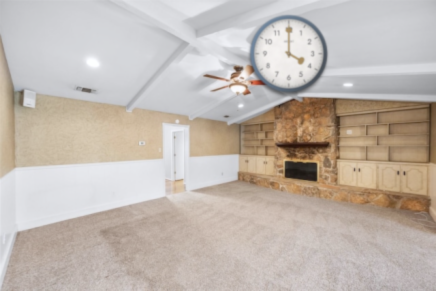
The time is 4 h 00 min
